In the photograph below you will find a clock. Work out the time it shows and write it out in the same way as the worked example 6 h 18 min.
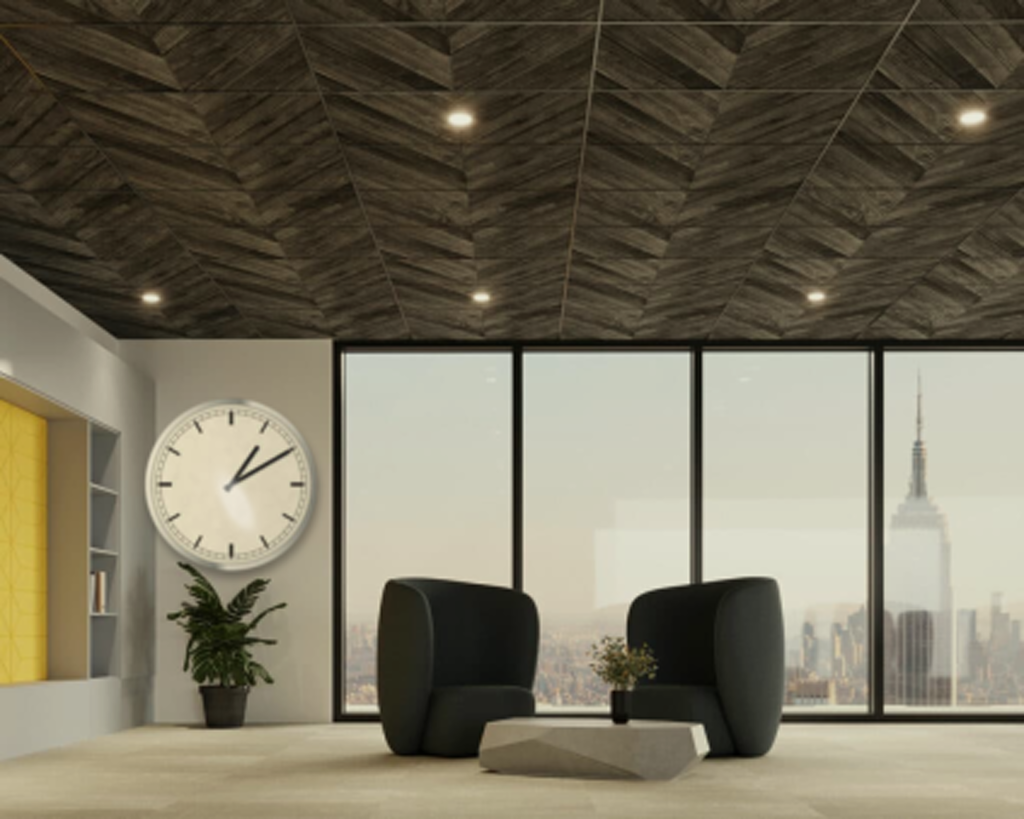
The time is 1 h 10 min
